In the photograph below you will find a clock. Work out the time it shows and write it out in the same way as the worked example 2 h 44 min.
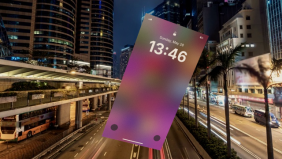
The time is 13 h 46 min
